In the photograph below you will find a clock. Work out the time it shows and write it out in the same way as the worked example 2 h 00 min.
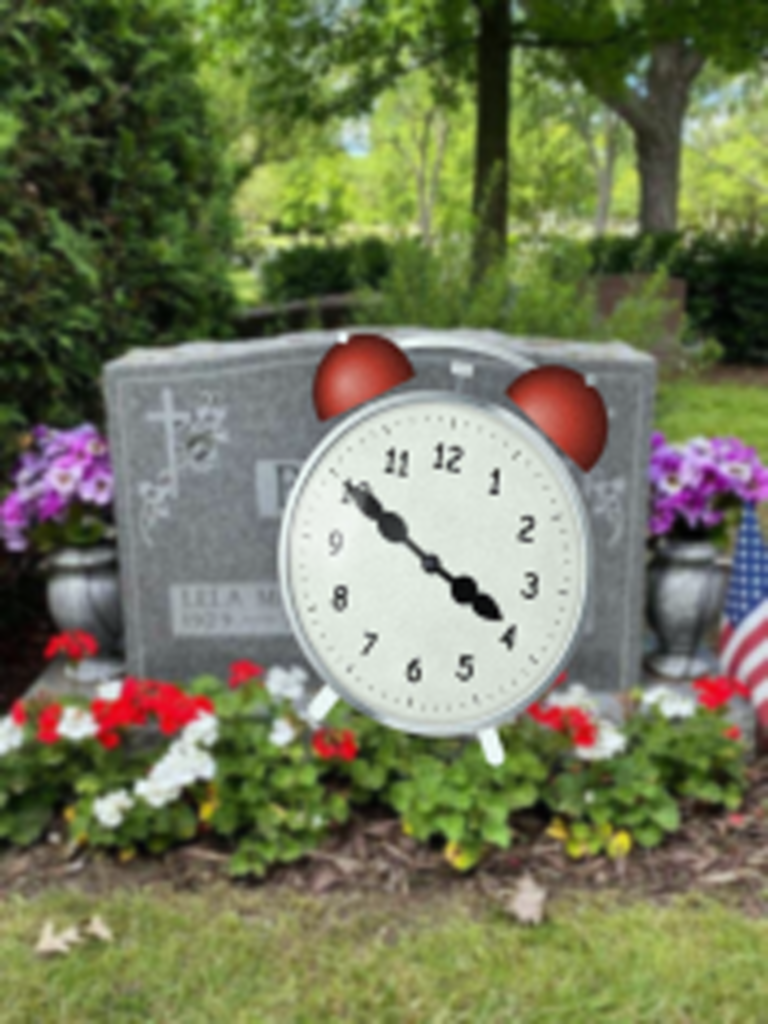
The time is 3 h 50 min
